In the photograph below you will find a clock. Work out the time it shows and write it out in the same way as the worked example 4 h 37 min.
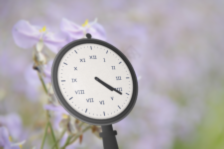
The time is 4 h 21 min
